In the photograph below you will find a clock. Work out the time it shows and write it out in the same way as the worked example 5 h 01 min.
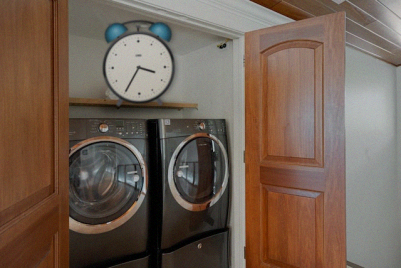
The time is 3 h 35 min
